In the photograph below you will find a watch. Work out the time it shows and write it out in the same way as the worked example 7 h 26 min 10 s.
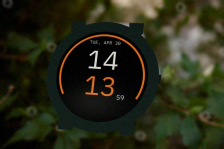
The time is 14 h 13 min 59 s
